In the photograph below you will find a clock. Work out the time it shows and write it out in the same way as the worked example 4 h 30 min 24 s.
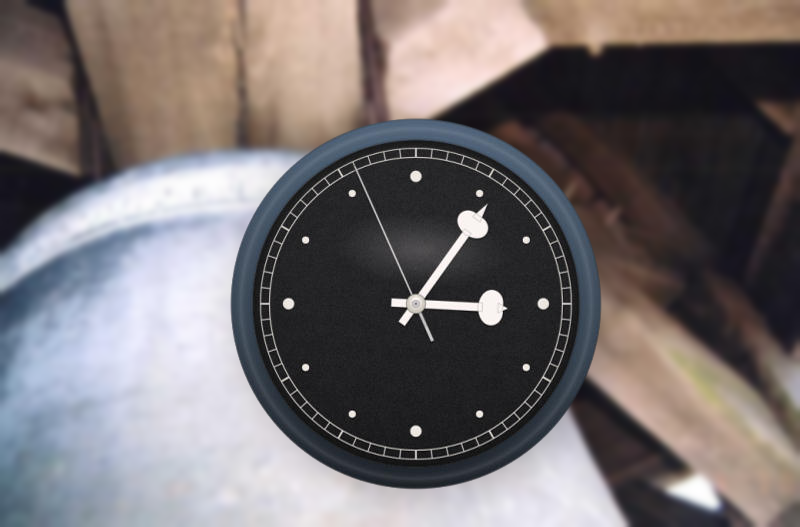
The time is 3 h 05 min 56 s
